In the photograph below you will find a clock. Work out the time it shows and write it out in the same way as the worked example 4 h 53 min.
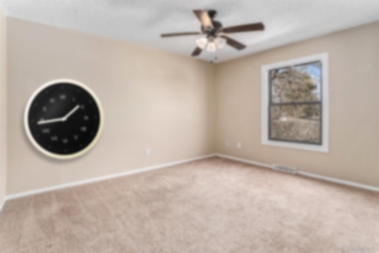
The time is 1 h 44 min
